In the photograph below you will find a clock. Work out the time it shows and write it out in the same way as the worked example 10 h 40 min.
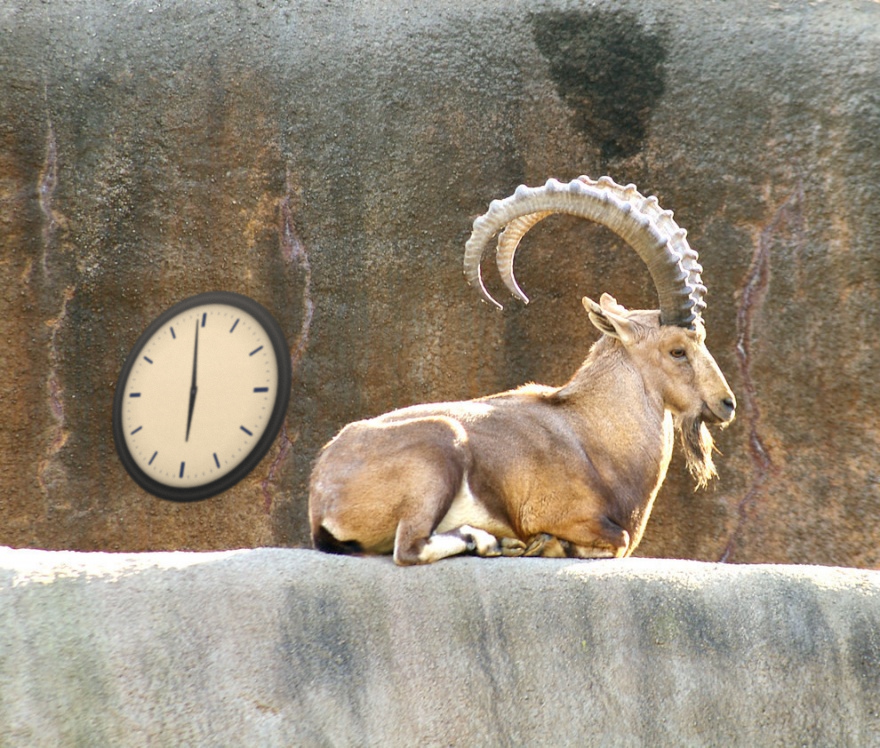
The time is 5 h 59 min
